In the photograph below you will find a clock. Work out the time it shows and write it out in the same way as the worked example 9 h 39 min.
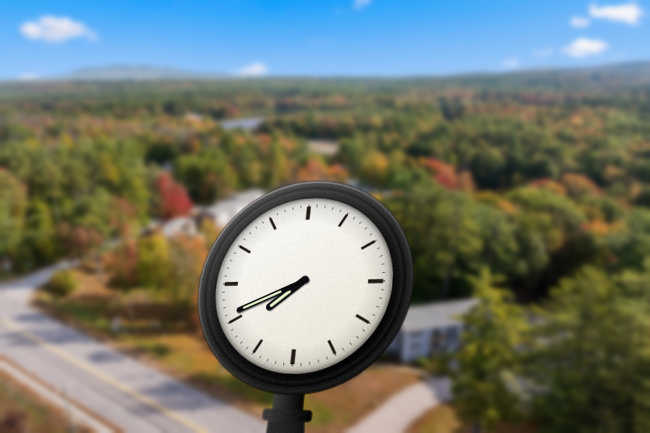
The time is 7 h 41 min
